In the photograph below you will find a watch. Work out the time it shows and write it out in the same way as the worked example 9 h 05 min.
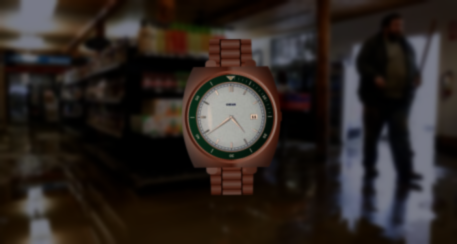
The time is 4 h 39 min
